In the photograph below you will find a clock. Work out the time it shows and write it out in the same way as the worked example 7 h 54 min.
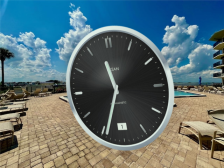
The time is 11 h 34 min
